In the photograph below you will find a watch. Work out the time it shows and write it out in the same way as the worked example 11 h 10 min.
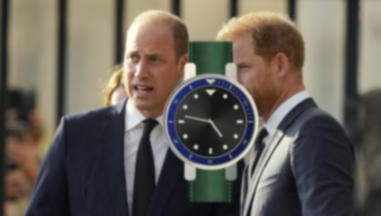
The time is 4 h 47 min
